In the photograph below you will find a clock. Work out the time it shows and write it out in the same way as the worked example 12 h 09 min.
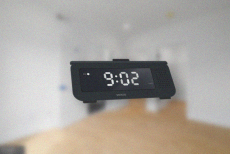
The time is 9 h 02 min
